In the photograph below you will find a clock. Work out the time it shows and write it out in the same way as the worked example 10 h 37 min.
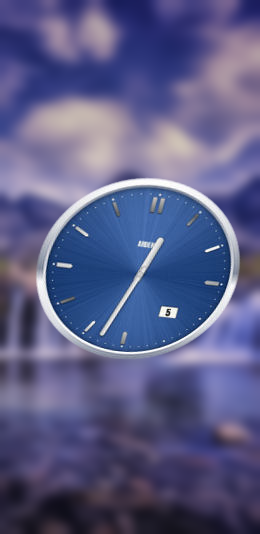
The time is 12 h 33 min
